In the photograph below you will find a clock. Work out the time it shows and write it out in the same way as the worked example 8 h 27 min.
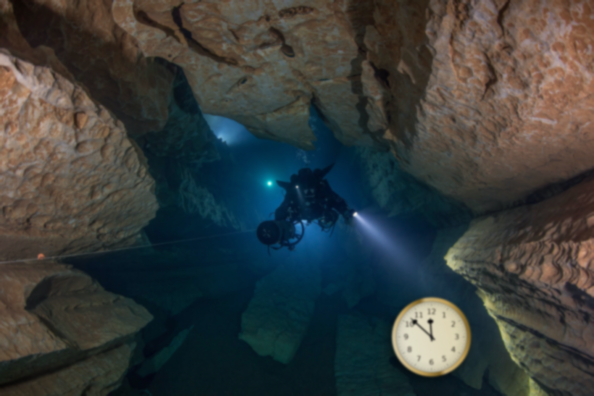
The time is 11 h 52 min
